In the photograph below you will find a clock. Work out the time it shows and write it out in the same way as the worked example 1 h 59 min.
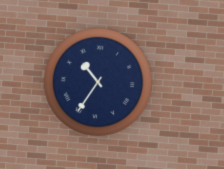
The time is 10 h 35 min
